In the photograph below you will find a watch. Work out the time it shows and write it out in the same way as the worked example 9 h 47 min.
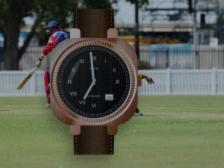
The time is 6 h 59 min
